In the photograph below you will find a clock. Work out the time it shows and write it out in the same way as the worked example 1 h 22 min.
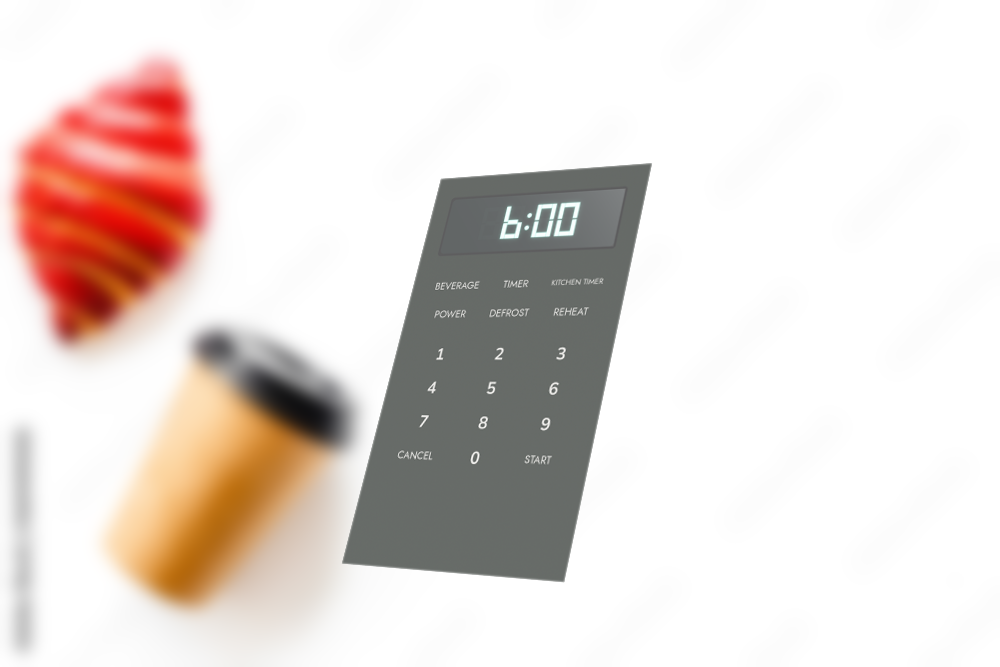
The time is 6 h 00 min
